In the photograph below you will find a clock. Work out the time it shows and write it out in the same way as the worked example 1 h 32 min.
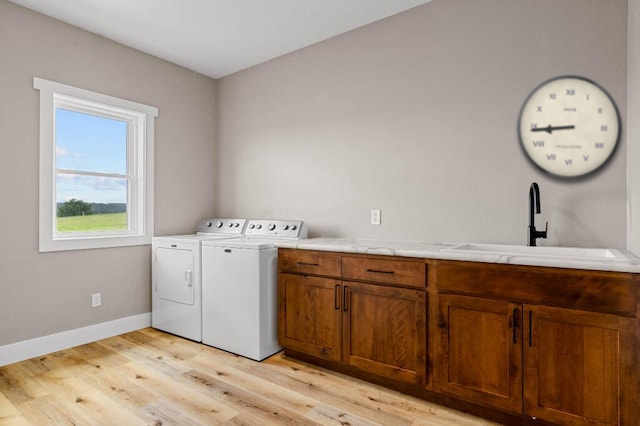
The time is 8 h 44 min
